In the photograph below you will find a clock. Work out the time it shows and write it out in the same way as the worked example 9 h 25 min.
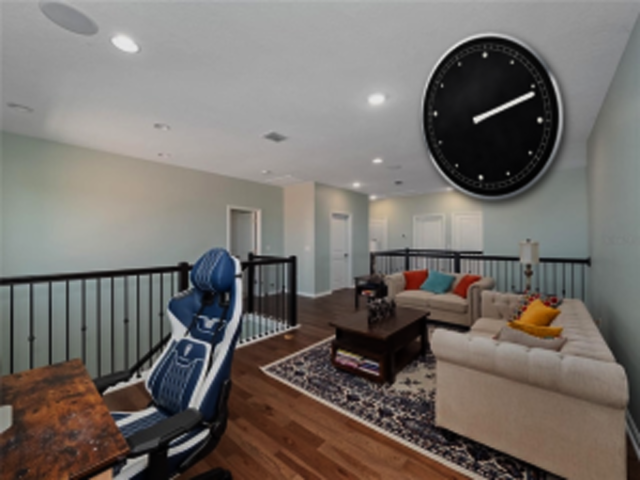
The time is 2 h 11 min
